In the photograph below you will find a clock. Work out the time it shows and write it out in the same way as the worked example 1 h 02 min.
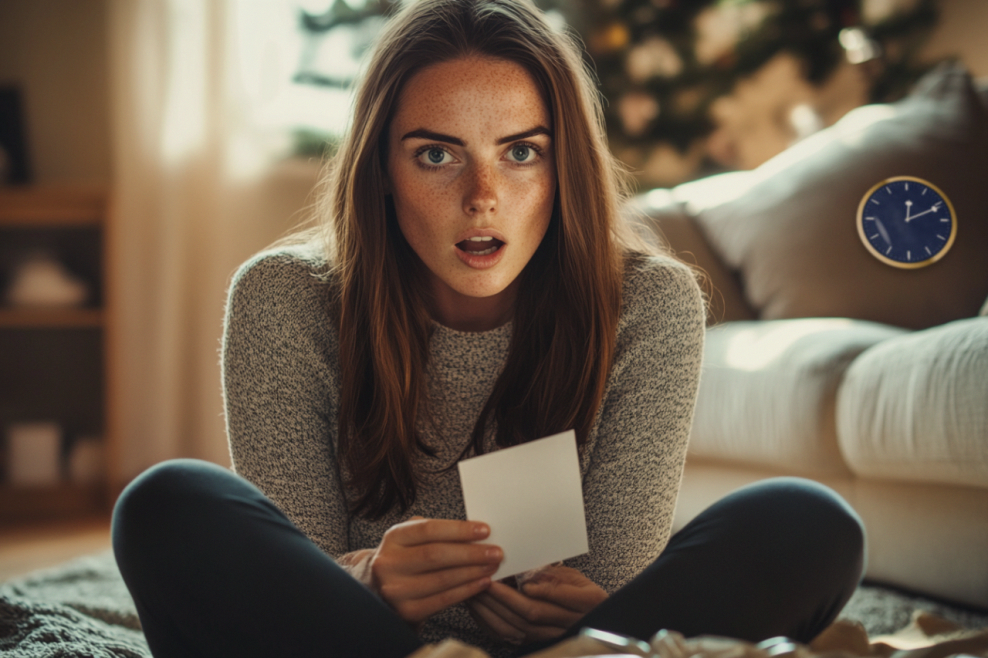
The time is 12 h 11 min
